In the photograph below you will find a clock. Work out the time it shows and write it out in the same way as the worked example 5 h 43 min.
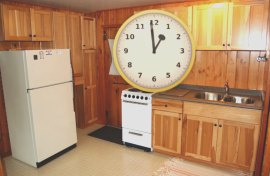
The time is 12 h 59 min
